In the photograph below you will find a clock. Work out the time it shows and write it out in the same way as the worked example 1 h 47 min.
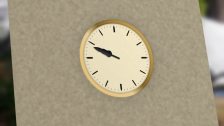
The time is 9 h 49 min
